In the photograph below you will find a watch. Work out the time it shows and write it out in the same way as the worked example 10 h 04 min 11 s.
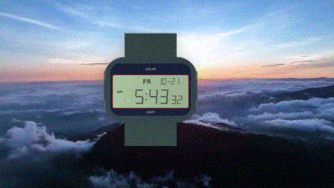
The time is 5 h 43 min 32 s
